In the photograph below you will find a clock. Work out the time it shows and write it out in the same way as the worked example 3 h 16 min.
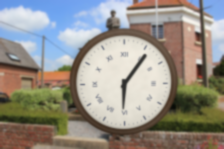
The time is 6 h 06 min
